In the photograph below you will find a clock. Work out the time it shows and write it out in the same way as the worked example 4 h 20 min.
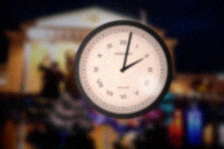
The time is 2 h 02 min
